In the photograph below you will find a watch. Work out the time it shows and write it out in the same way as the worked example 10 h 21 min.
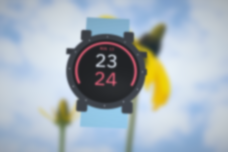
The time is 23 h 24 min
